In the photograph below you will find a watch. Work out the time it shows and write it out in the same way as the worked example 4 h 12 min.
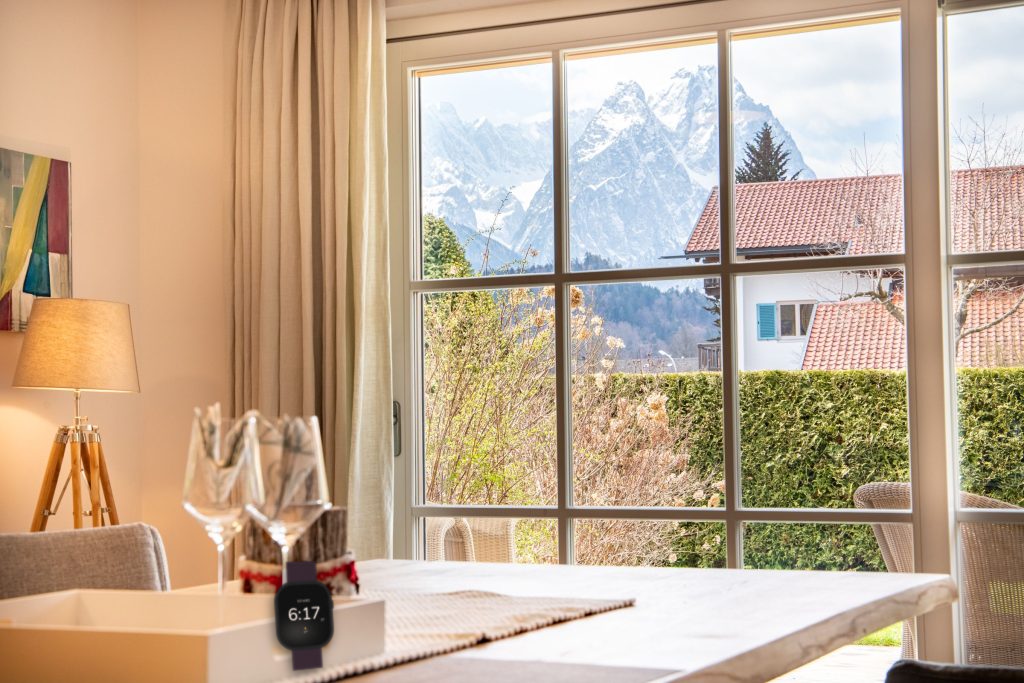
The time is 6 h 17 min
